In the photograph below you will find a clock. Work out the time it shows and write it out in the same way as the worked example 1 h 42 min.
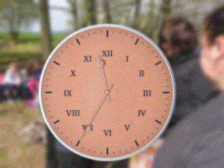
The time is 11 h 35 min
